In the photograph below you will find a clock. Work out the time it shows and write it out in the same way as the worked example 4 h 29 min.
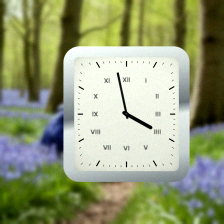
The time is 3 h 58 min
